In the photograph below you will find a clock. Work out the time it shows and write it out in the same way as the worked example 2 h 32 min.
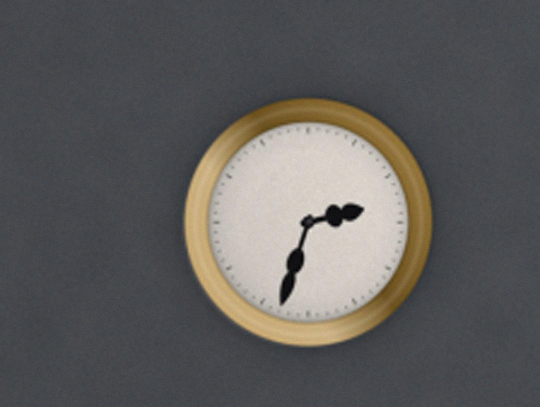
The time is 2 h 33 min
